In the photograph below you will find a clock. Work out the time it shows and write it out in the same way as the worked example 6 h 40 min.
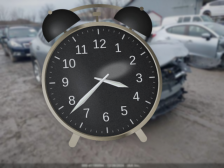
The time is 3 h 38 min
